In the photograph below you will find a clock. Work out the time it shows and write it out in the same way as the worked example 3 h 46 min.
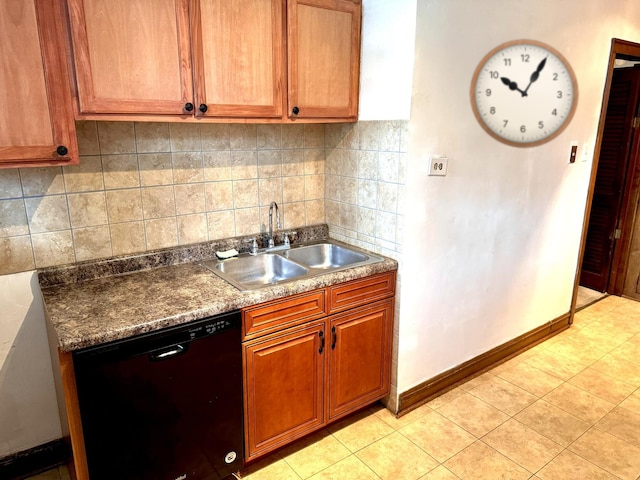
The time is 10 h 05 min
